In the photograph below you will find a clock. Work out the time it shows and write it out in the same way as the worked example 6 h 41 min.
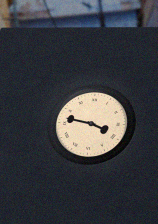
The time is 3 h 47 min
